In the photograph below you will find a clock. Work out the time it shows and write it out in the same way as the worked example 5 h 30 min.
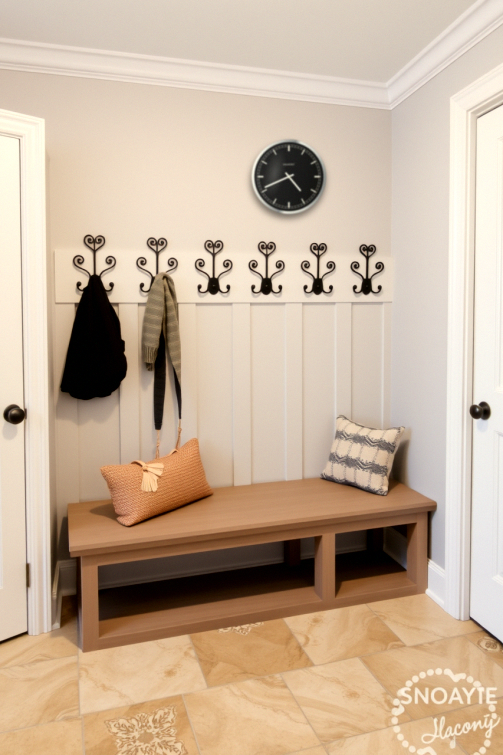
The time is 4 h 41 min
